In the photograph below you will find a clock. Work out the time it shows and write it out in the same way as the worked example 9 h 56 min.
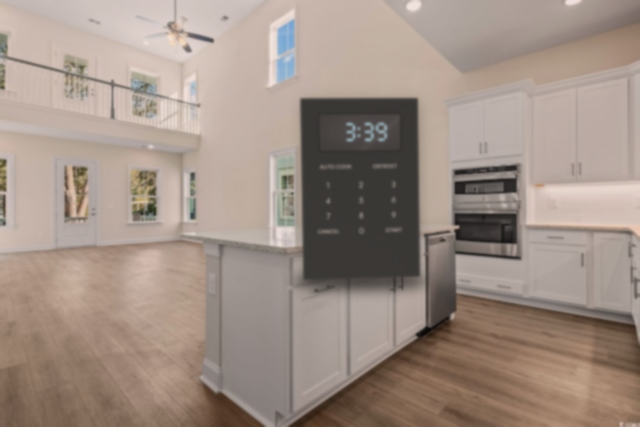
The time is 3 h 39 min
